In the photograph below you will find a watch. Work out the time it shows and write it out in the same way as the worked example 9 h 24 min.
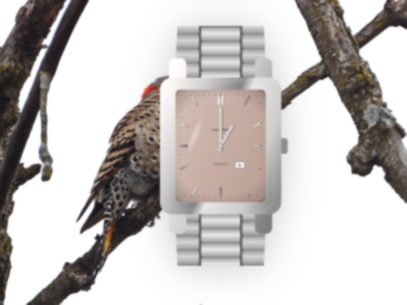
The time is 1 h 00 min
